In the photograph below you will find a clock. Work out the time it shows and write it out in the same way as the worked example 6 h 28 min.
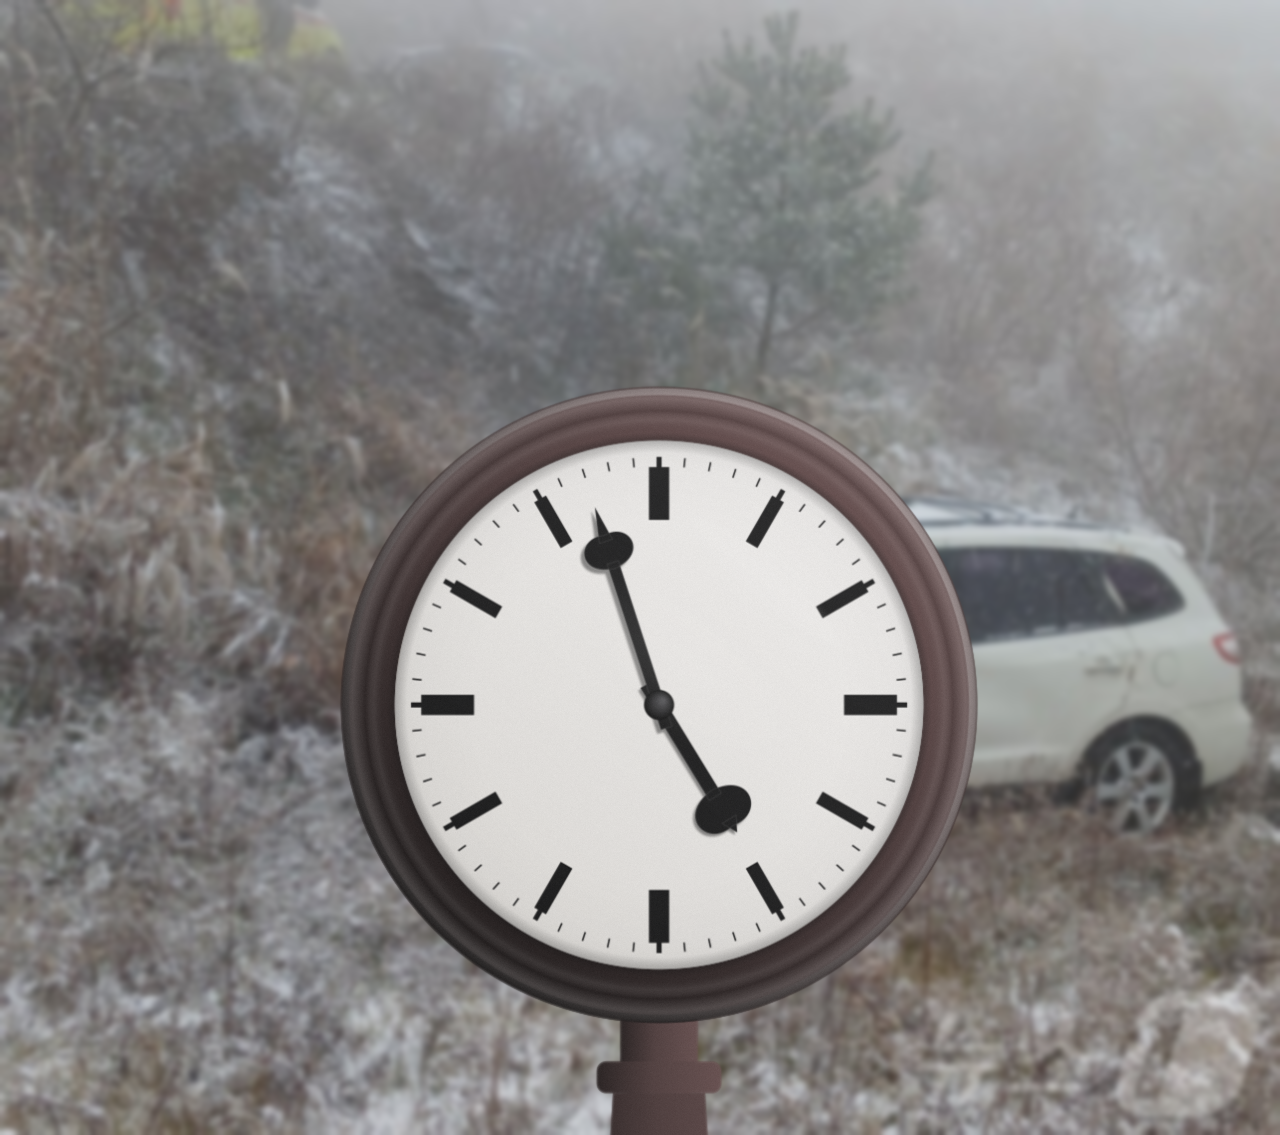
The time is 4 h 57 min
